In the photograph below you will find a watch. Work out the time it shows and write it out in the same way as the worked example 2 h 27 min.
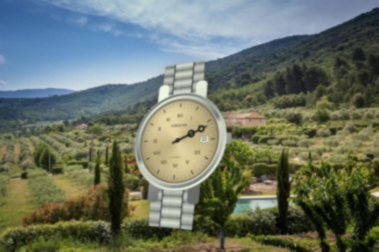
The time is 2 h 11 min
